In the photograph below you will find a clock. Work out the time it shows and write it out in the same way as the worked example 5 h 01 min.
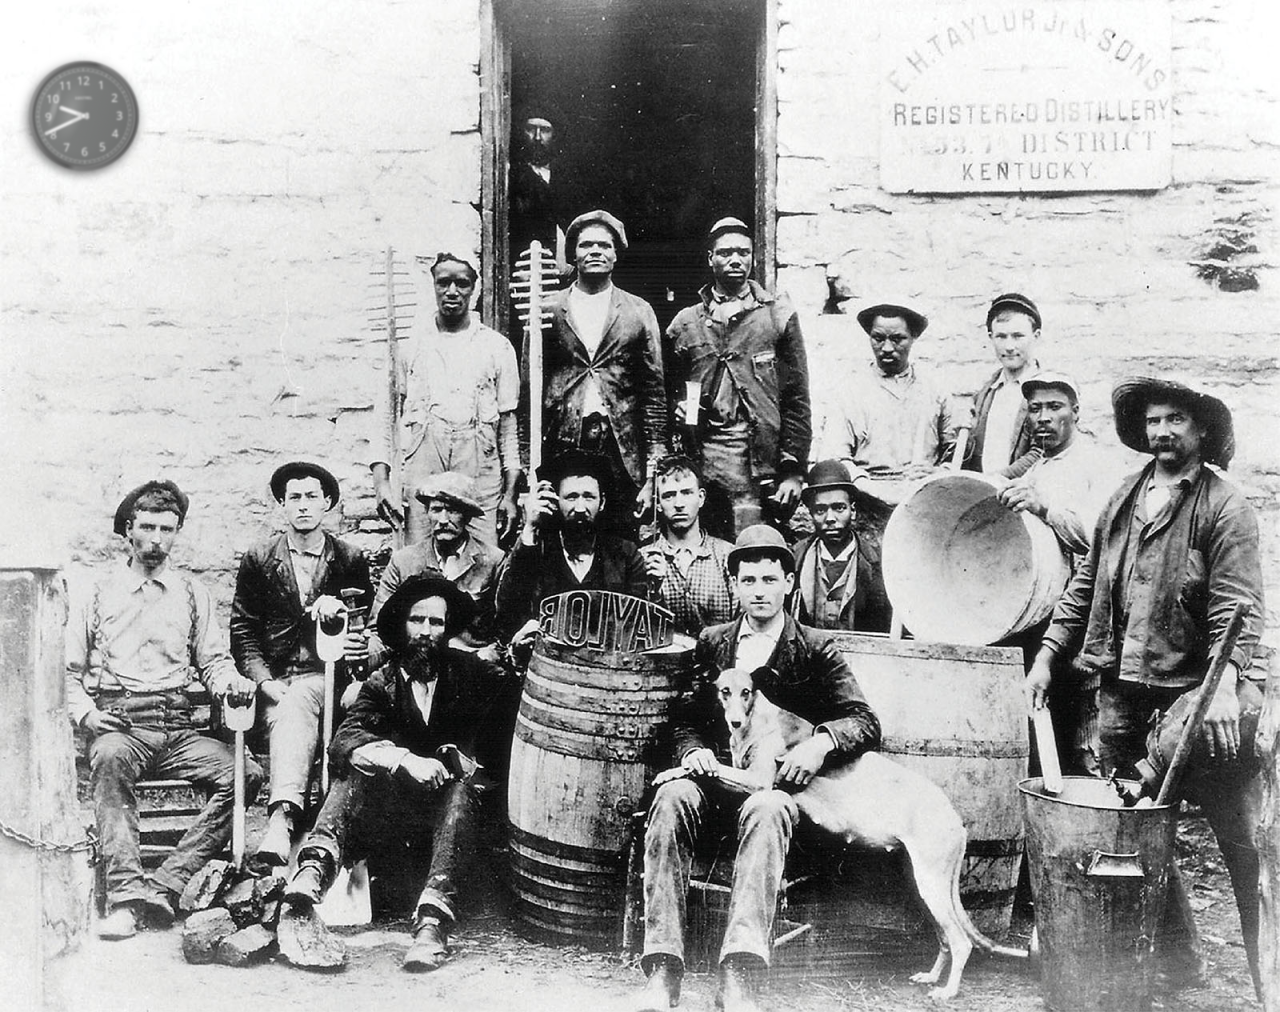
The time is 9 h 41 min
